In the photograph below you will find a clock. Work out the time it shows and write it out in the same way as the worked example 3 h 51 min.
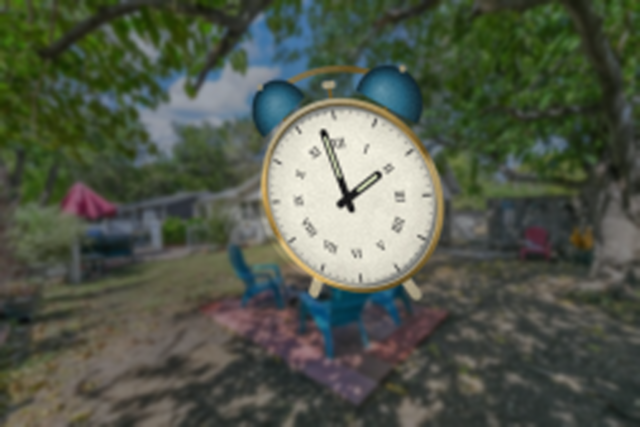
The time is 1 h 58 min
